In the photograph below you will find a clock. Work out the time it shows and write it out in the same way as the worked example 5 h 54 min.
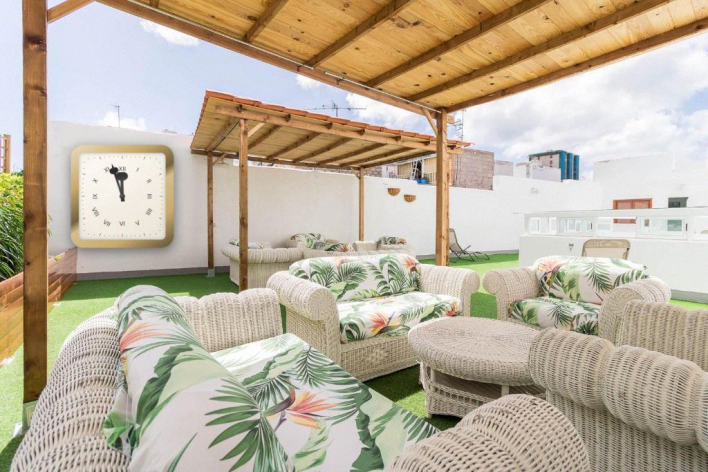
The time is 11 h 57 min
